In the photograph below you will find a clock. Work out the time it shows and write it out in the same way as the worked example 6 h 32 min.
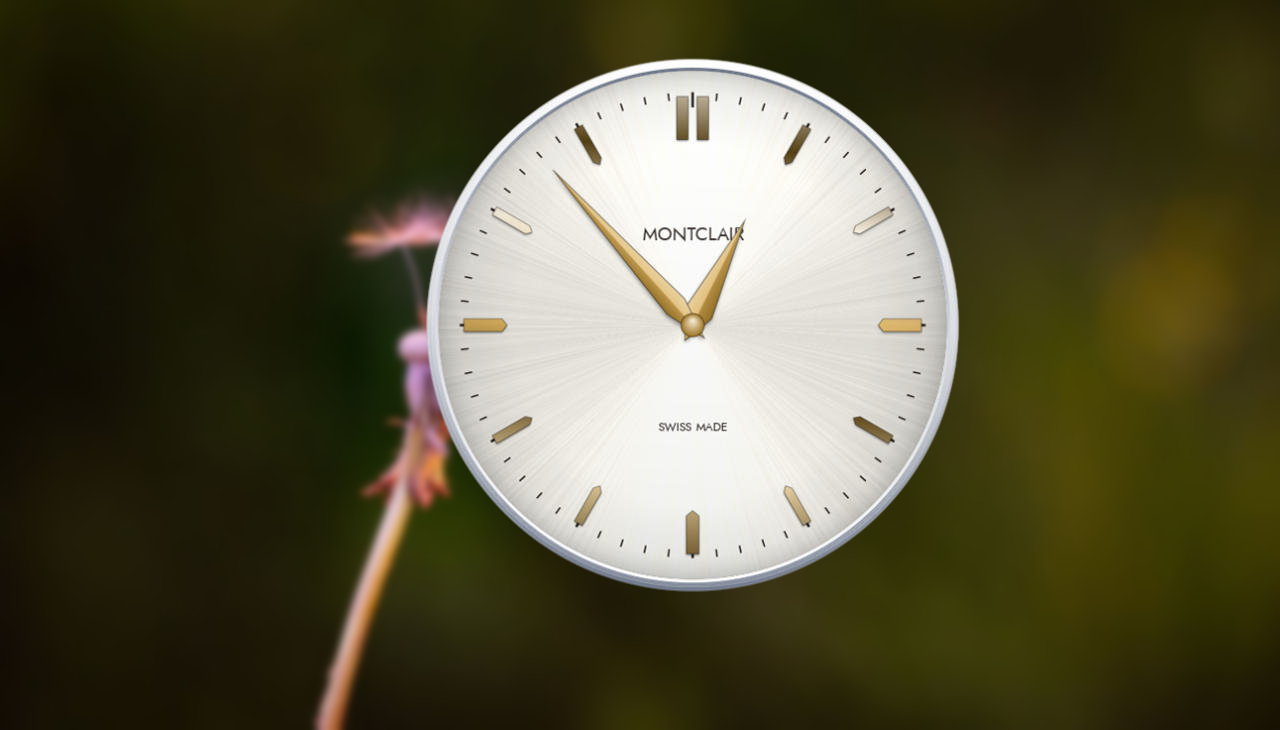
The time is 12 h 53 min
